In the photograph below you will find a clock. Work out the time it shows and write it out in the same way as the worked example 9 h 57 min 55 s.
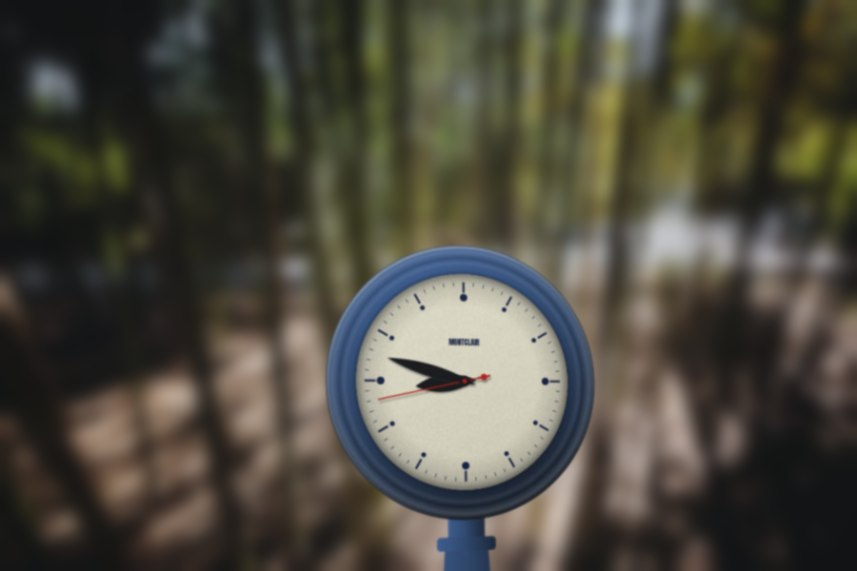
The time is 8 h 47 min 43 s
